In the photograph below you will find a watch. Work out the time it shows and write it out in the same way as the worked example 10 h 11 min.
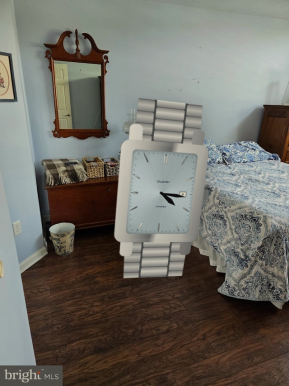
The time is 4 h 16 min
